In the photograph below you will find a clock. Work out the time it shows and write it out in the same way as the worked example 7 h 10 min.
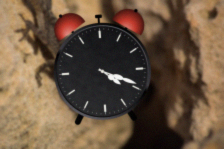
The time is 4 h 19 min
